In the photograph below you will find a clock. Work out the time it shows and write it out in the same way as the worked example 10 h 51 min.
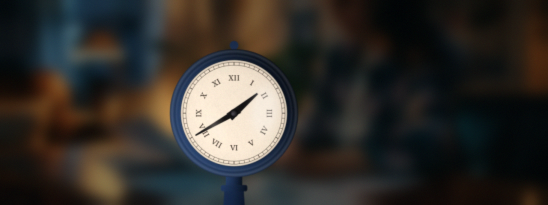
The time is 1 h 40 min
